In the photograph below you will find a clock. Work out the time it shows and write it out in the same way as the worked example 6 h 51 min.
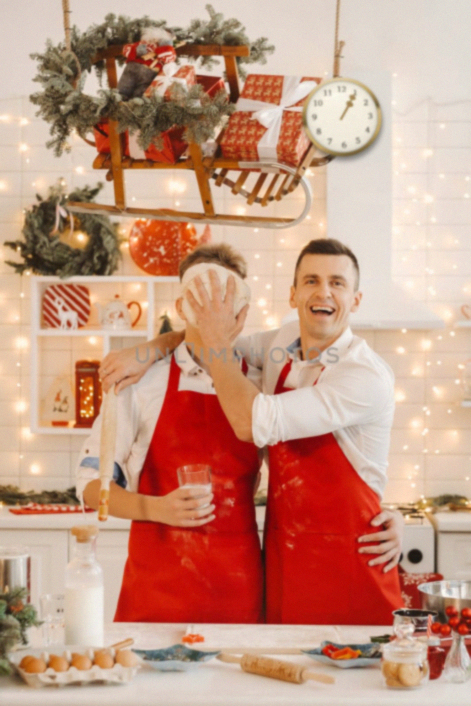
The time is 1 h 05 min
